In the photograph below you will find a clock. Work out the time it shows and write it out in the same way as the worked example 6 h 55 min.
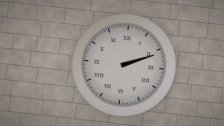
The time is 2 h 11 min
